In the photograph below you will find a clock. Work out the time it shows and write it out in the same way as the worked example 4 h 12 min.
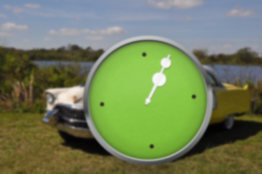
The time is 1 h 05 min
